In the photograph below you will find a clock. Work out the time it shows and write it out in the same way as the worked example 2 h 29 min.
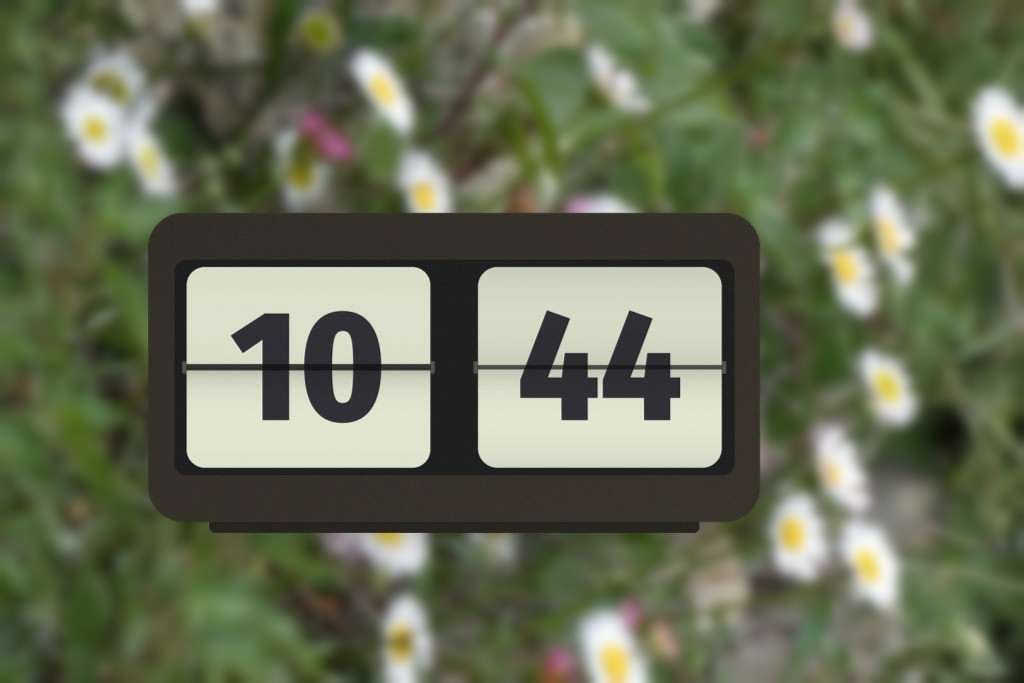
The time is 10 h 44 min
